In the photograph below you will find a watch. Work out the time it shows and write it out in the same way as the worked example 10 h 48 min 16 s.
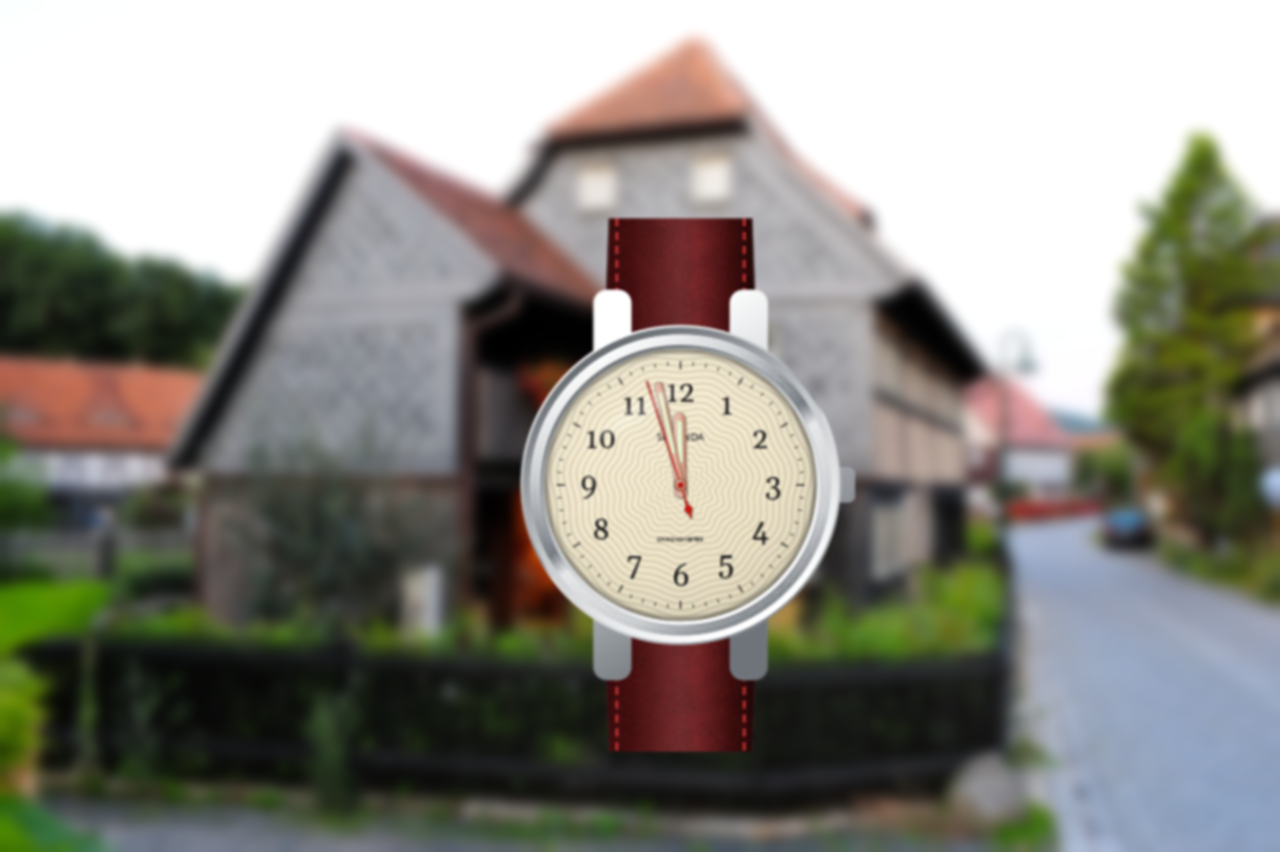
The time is 11 h 57 min 57 s
